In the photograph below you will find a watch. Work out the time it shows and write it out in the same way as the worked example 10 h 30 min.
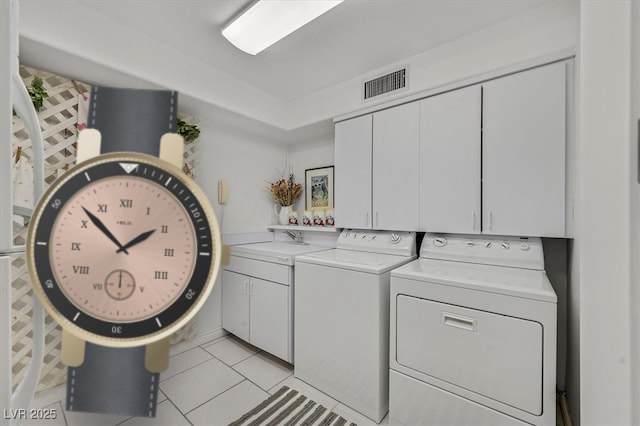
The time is 1 h 52 min
